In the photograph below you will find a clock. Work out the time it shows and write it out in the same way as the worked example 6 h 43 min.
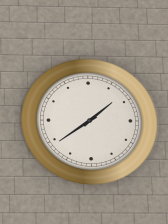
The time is 1 h 39 min
